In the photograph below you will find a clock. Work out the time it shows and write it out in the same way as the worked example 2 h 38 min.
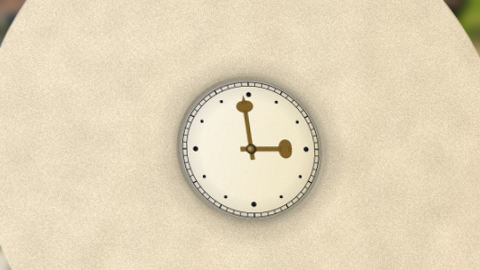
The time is 2 h 59 min
